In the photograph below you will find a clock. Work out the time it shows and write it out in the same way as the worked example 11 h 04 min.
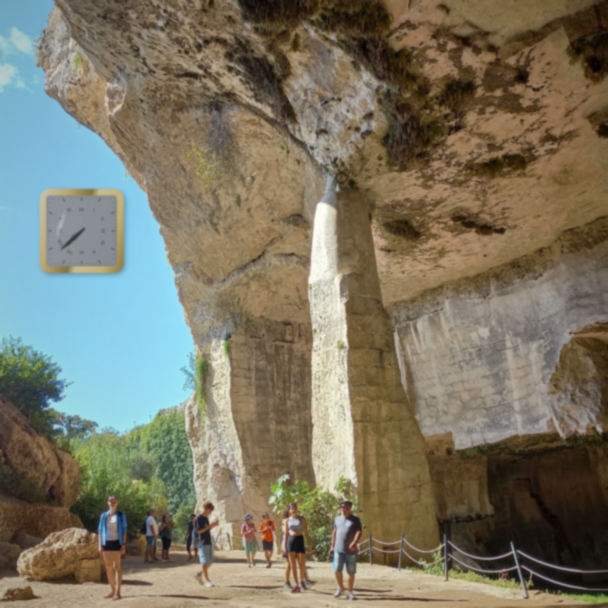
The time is 7 h 38 min
